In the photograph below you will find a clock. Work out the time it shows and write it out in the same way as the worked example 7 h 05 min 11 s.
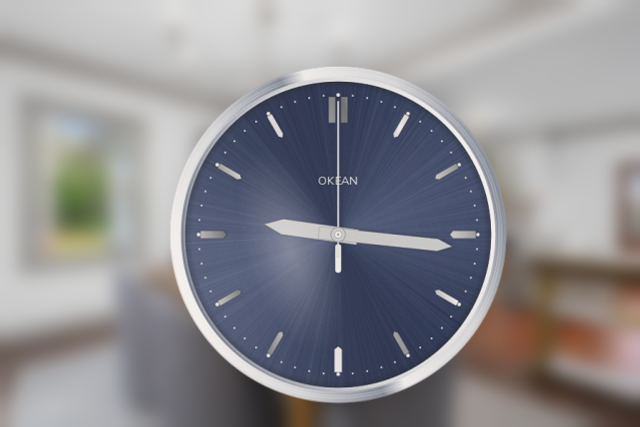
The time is 9 h 16 min 00 s
